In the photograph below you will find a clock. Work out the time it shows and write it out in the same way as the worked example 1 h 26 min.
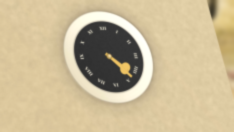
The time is 4 h 23 min
